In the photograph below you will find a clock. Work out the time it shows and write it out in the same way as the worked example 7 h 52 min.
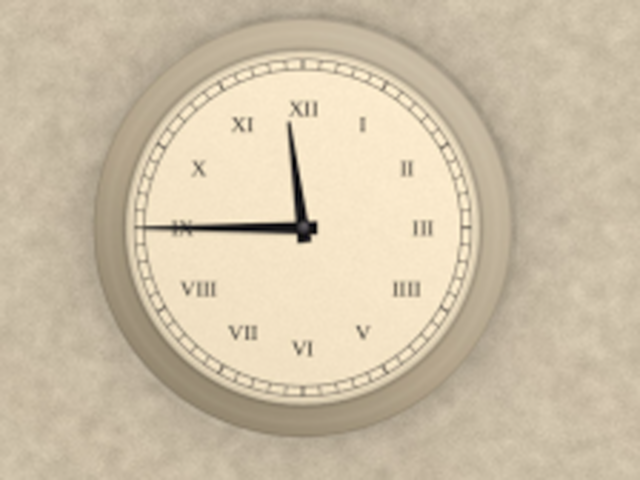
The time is 11 h 45 min
